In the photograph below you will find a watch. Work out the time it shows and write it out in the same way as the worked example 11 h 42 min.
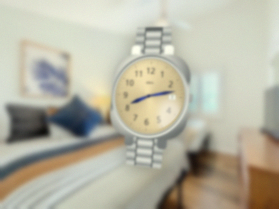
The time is 8 h 13 min
